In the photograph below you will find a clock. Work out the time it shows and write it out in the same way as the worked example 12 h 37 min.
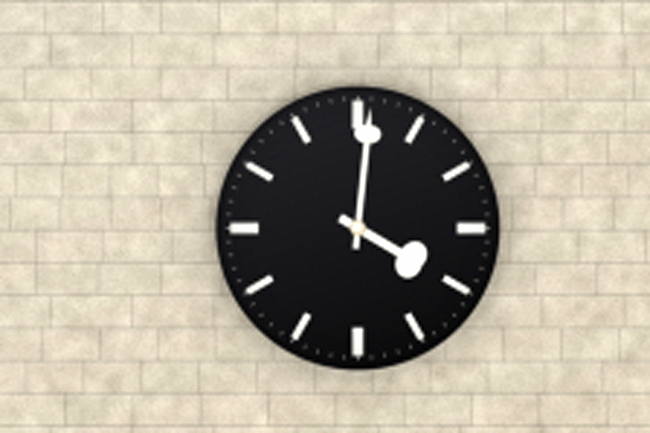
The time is 4 h 01 min
